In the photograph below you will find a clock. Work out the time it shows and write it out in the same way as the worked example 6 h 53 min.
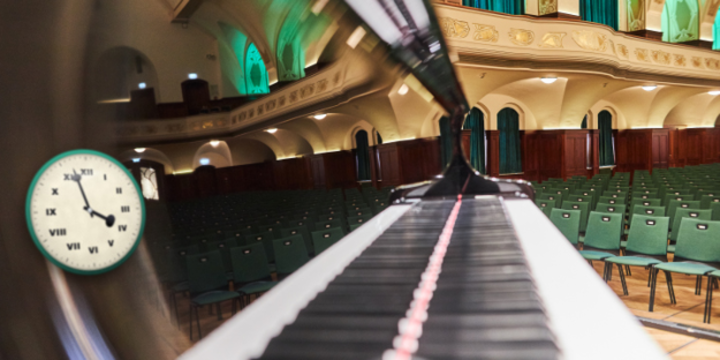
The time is 3 h 57 min
